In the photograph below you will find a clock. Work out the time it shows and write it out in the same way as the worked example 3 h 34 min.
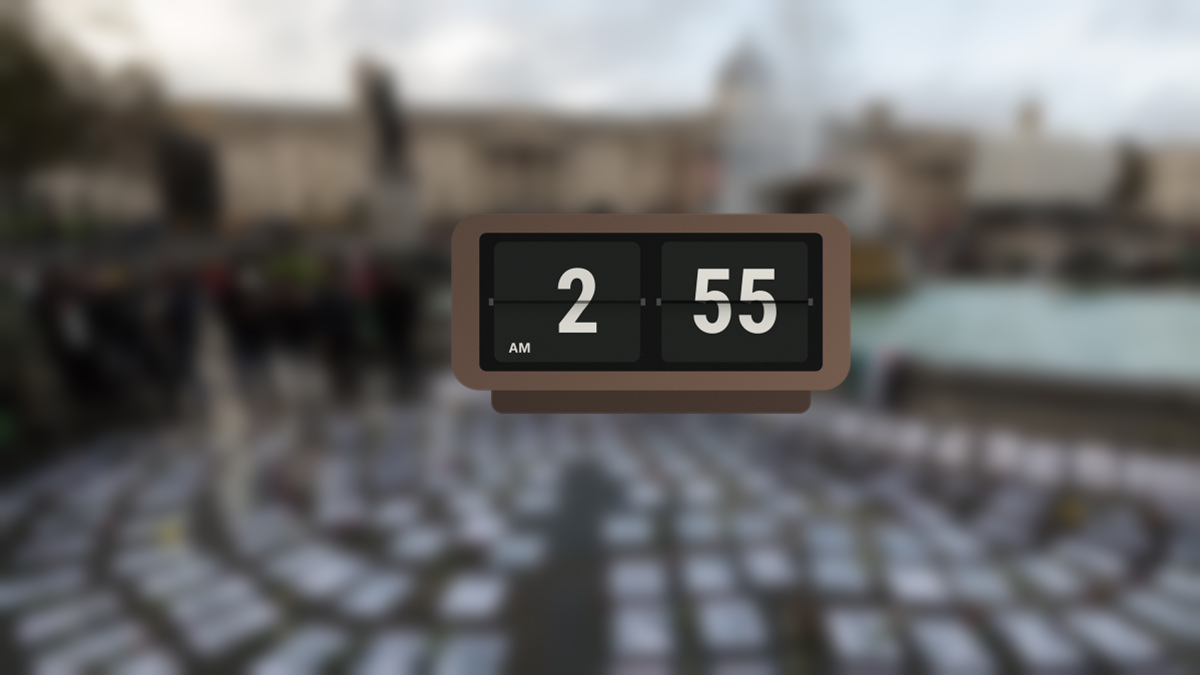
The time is 2 h 55 min
